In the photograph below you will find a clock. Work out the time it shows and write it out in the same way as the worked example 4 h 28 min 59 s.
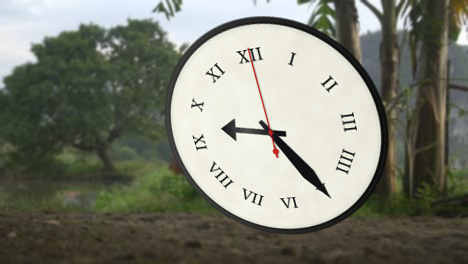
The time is 9 h 25 min 00 s
